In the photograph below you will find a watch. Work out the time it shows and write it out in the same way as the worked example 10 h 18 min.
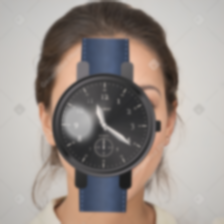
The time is 11 h 21 min
